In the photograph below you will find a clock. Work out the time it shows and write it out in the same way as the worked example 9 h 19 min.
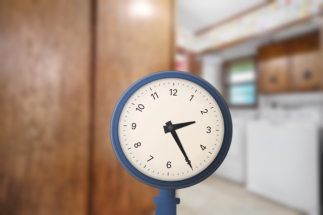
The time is 2 h 25 min
